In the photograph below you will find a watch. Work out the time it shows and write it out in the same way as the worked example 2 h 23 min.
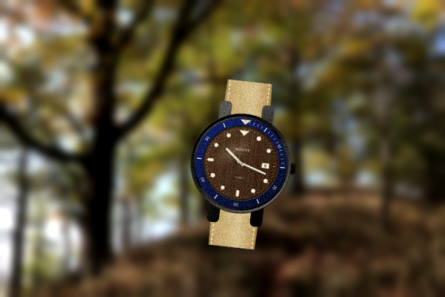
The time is 10 h 18 min
